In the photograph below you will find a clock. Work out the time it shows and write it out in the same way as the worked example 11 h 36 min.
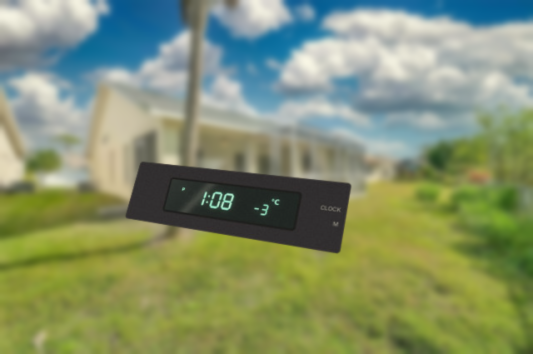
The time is 1 h 08 min
